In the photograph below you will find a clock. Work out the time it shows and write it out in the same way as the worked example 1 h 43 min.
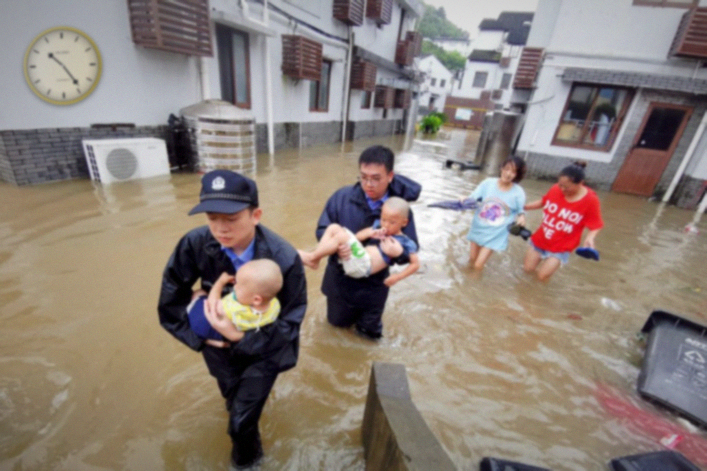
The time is 10 h 24 min
